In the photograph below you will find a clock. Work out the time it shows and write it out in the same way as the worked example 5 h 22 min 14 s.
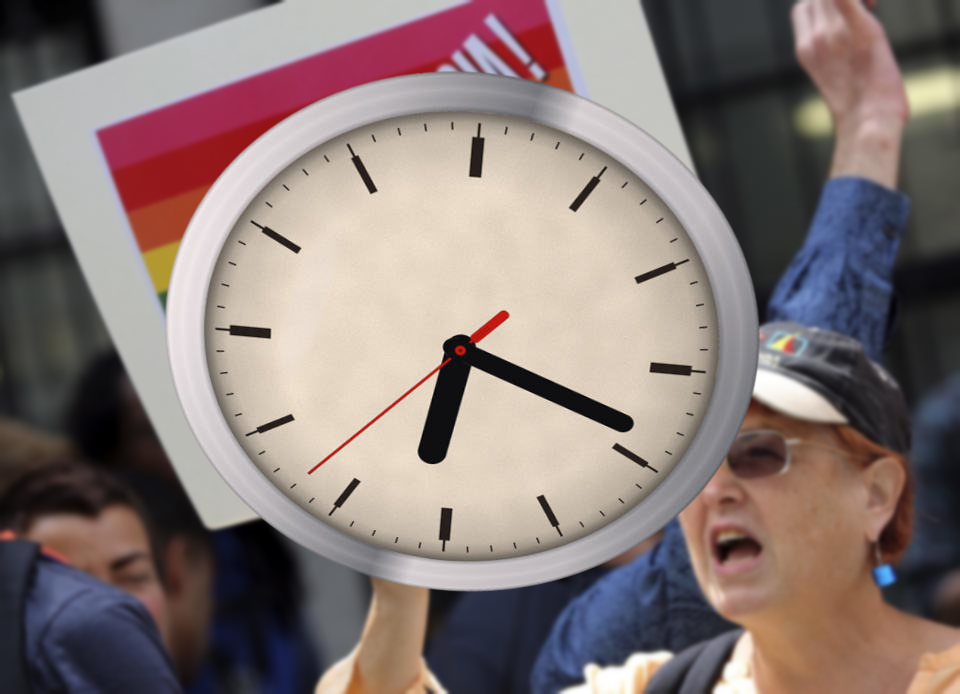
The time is 6 h 18 min 37 s
